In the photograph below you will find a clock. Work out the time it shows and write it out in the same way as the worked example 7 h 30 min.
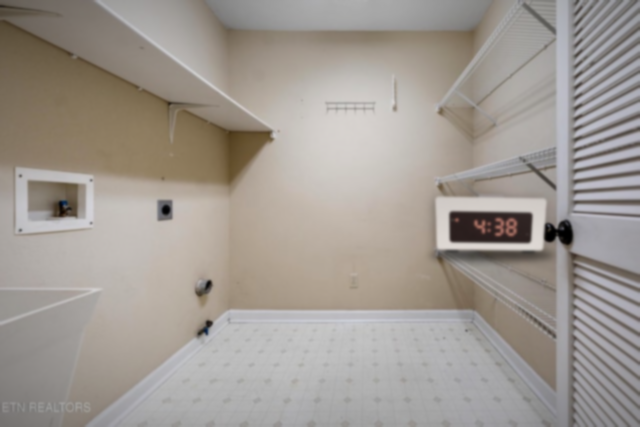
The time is 4 h 38 min
